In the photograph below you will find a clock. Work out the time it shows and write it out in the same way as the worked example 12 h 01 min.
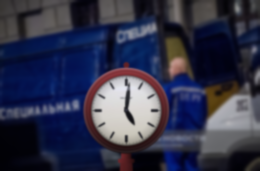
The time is 5 h 01 min
